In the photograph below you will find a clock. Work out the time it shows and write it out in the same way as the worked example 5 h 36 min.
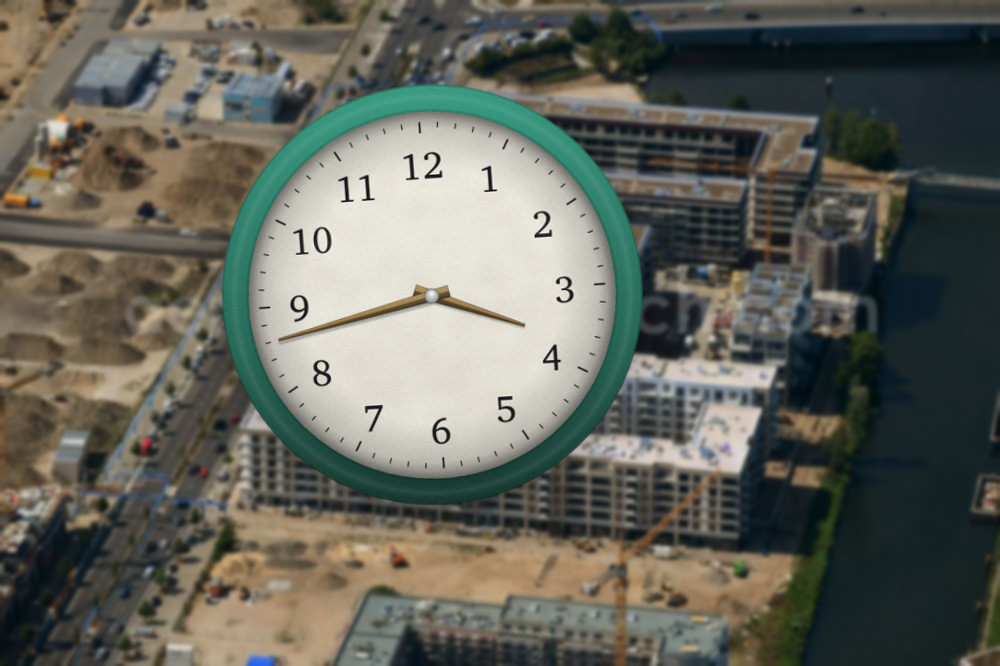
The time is 3 h 43 min
